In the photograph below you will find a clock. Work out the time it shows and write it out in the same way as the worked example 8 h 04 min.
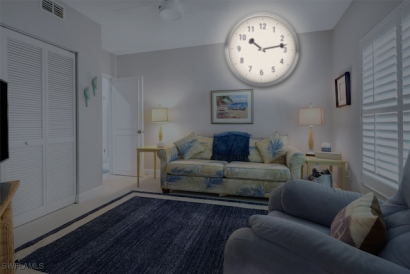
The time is 10 h 13 min
